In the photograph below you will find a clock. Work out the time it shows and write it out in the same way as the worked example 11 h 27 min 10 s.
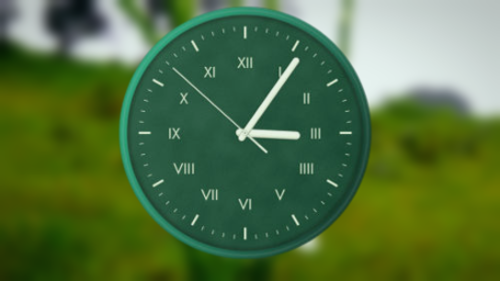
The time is 3 h 05 min 52 s
